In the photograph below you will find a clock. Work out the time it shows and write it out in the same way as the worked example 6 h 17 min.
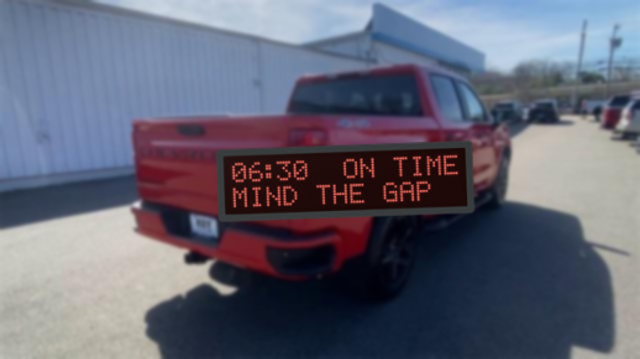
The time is 6 h 30 min
